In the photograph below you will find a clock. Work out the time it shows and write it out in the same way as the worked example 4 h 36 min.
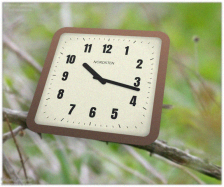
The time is 10 h 17 min
